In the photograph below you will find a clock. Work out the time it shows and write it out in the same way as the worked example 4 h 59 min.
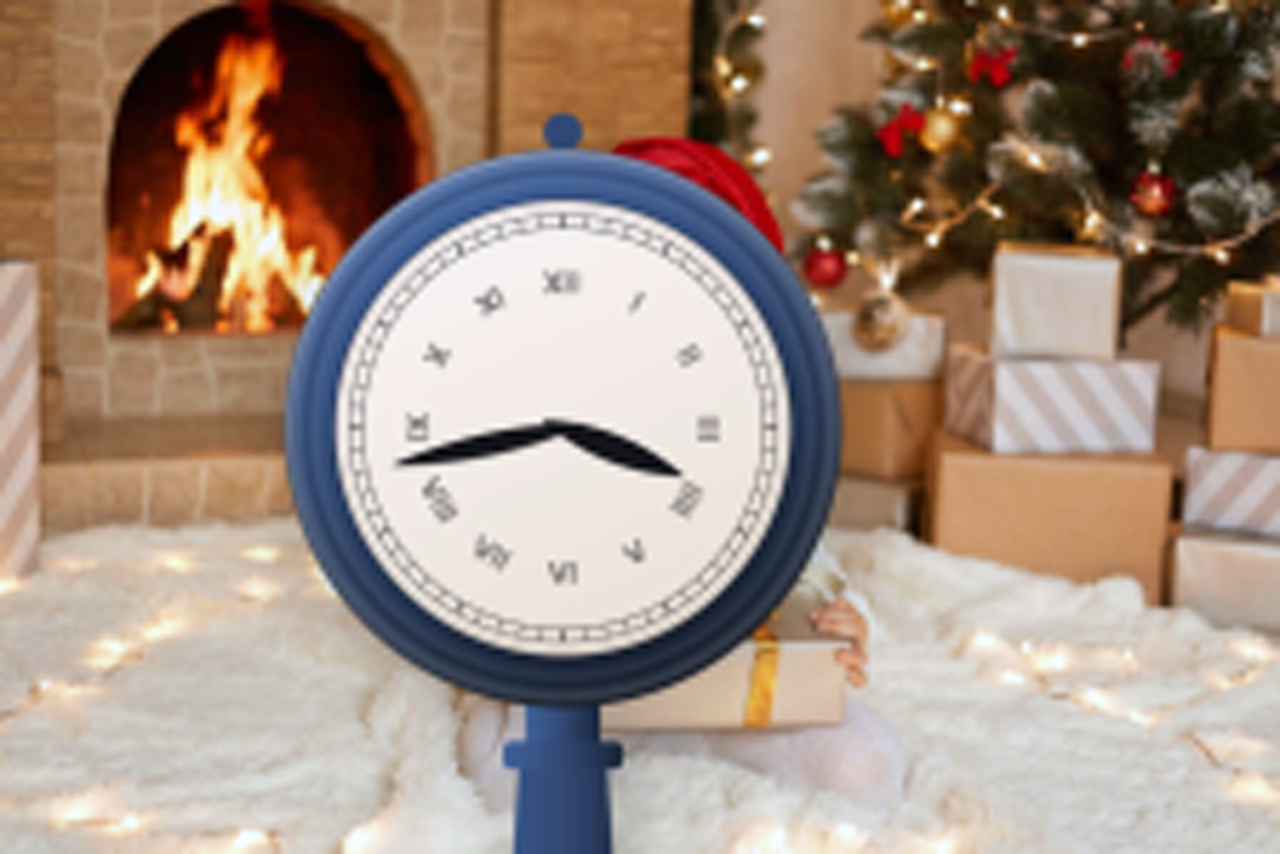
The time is 3 h 43 min
